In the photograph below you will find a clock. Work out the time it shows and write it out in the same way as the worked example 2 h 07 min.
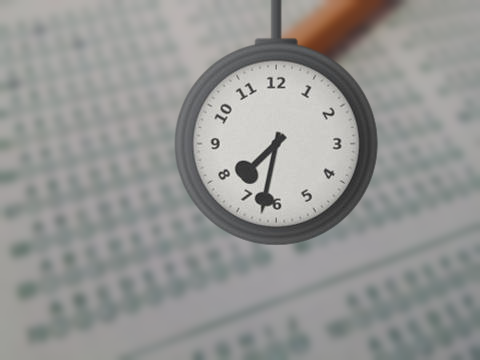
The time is 7 h 32 min
